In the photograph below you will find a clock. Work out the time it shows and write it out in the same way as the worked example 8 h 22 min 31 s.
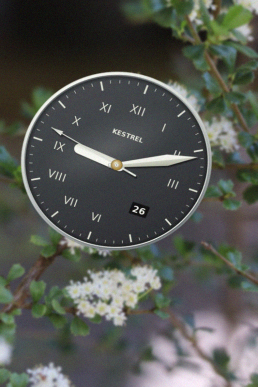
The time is 9 h 10 min 47 s
